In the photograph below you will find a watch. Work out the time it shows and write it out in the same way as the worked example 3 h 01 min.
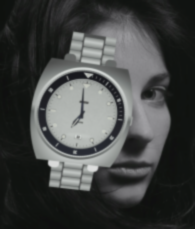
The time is 6 h 59 min
